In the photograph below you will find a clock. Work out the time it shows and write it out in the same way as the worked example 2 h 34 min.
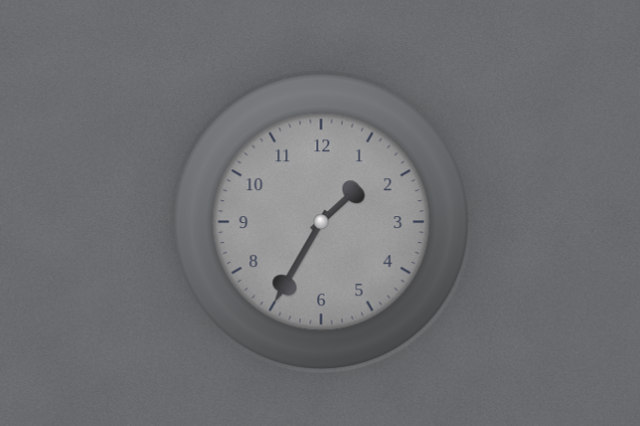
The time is 1 h 35 min
